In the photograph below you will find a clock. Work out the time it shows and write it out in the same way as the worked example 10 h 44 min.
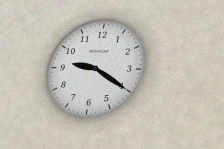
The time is 9 h 20 min
